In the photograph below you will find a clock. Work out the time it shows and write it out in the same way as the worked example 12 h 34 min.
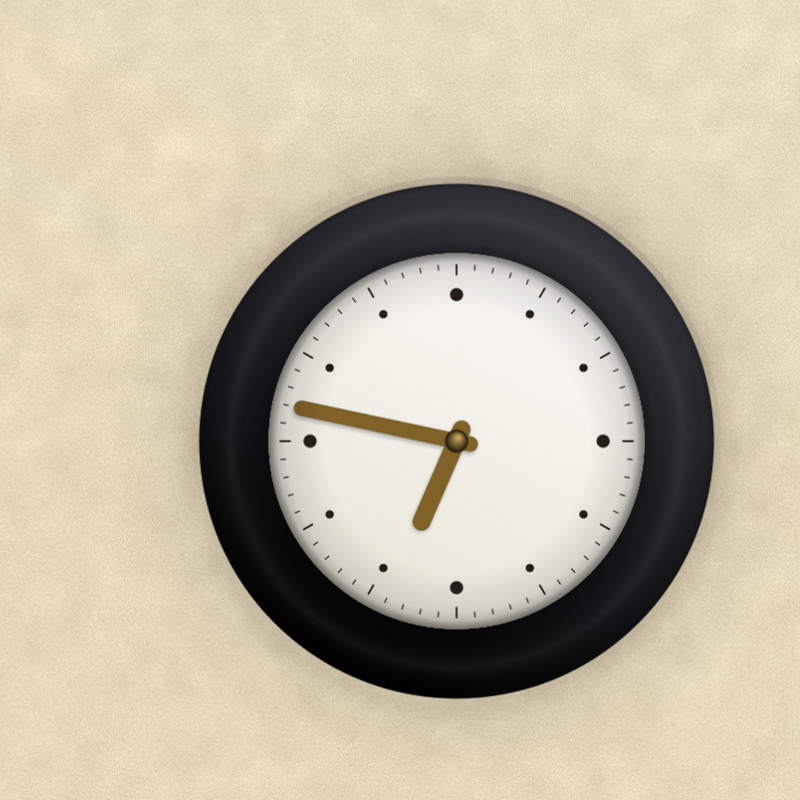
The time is 6 h 47 min
